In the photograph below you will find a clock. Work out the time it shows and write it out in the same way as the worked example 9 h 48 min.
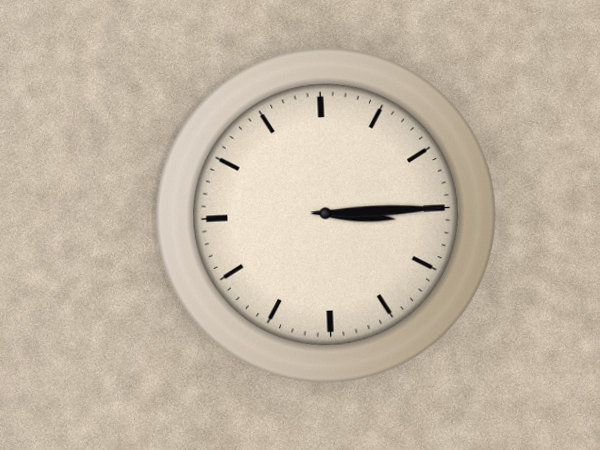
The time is 3 h 15 min
